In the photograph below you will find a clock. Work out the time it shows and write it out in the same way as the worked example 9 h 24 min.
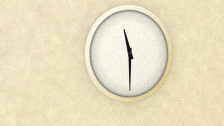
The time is 11 h 30 min
